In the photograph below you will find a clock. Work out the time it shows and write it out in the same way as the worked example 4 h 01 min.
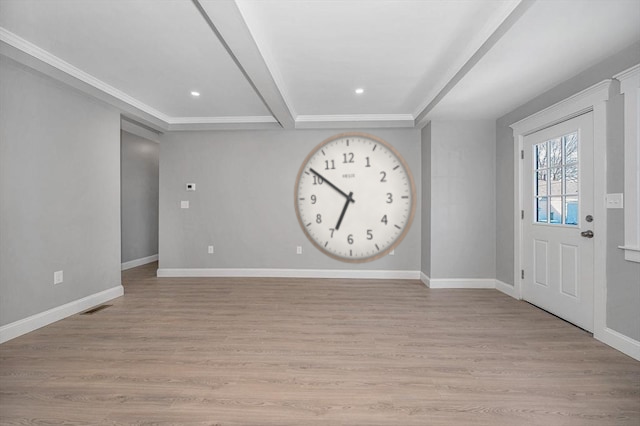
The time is 6 h 51 min
